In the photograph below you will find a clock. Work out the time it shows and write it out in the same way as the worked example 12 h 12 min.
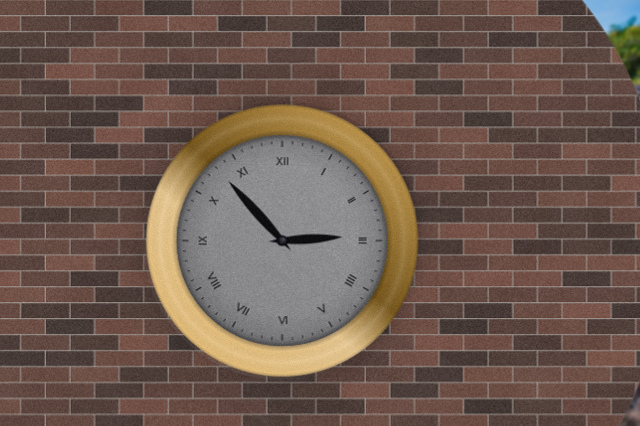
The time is 2 h 53 min
